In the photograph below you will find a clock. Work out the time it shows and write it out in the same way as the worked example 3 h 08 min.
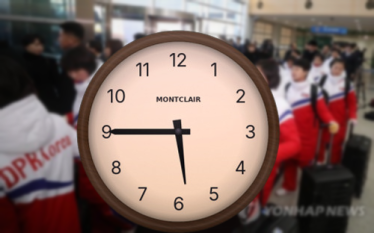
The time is 5 h 45 min
